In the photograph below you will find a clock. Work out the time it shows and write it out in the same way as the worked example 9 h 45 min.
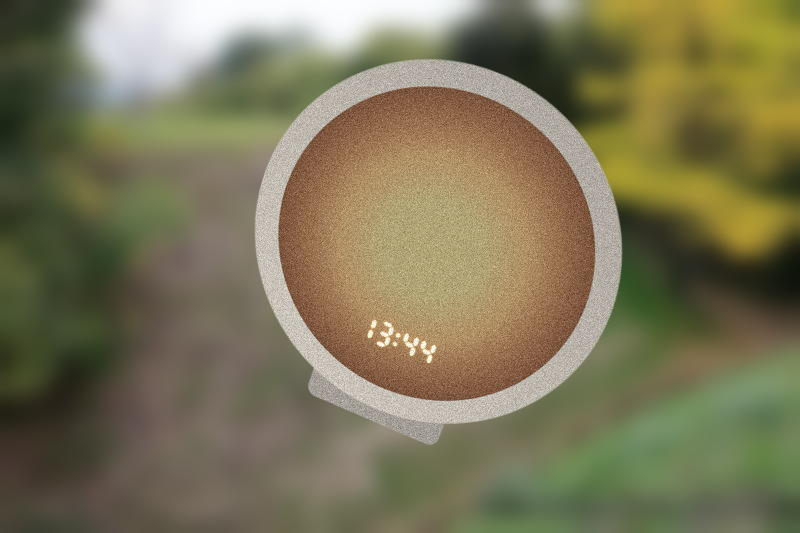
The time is 13 h 44 min
